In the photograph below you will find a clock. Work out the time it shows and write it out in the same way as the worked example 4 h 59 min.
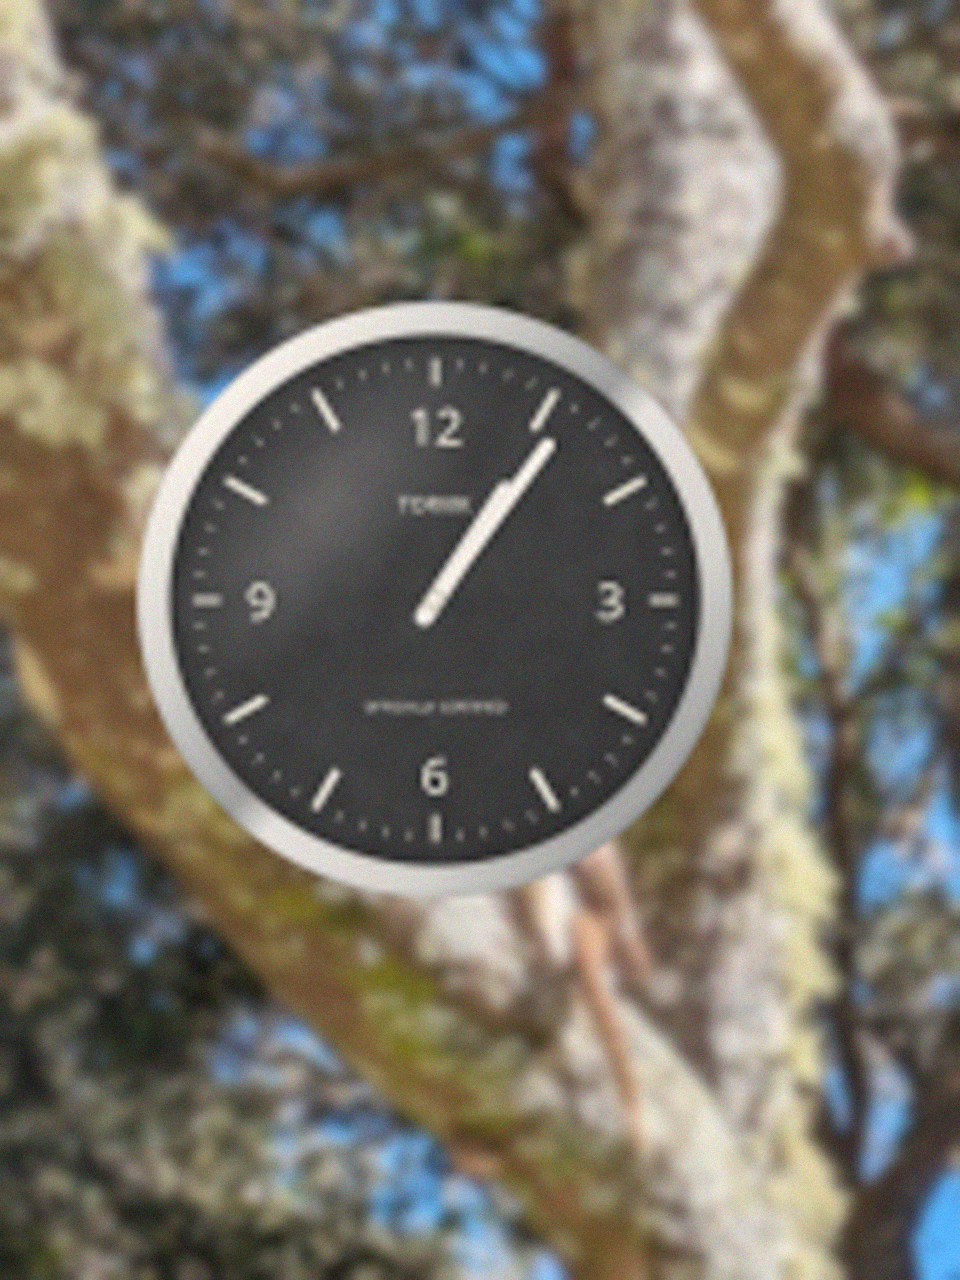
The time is 1 h 06 min
